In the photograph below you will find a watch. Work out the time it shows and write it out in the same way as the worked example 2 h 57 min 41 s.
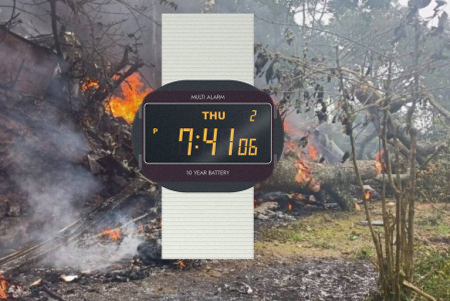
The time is 7 h 41 min 06 s
